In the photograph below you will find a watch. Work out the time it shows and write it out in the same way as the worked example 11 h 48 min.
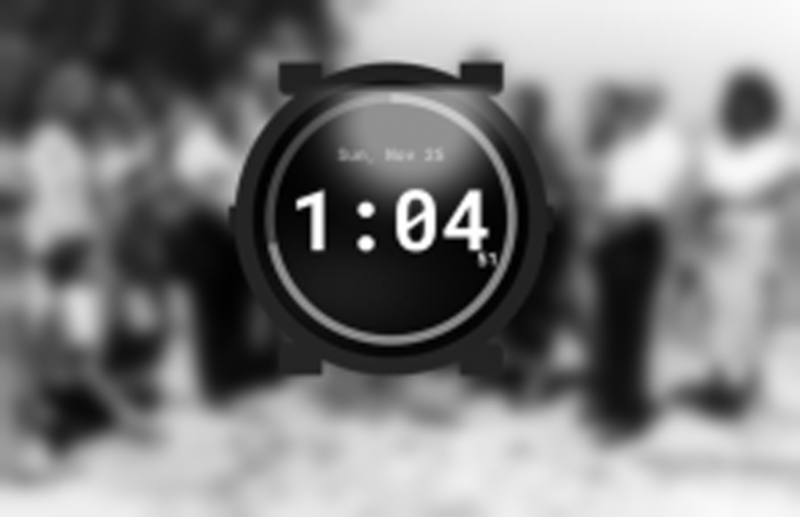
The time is 1 h 04 min
